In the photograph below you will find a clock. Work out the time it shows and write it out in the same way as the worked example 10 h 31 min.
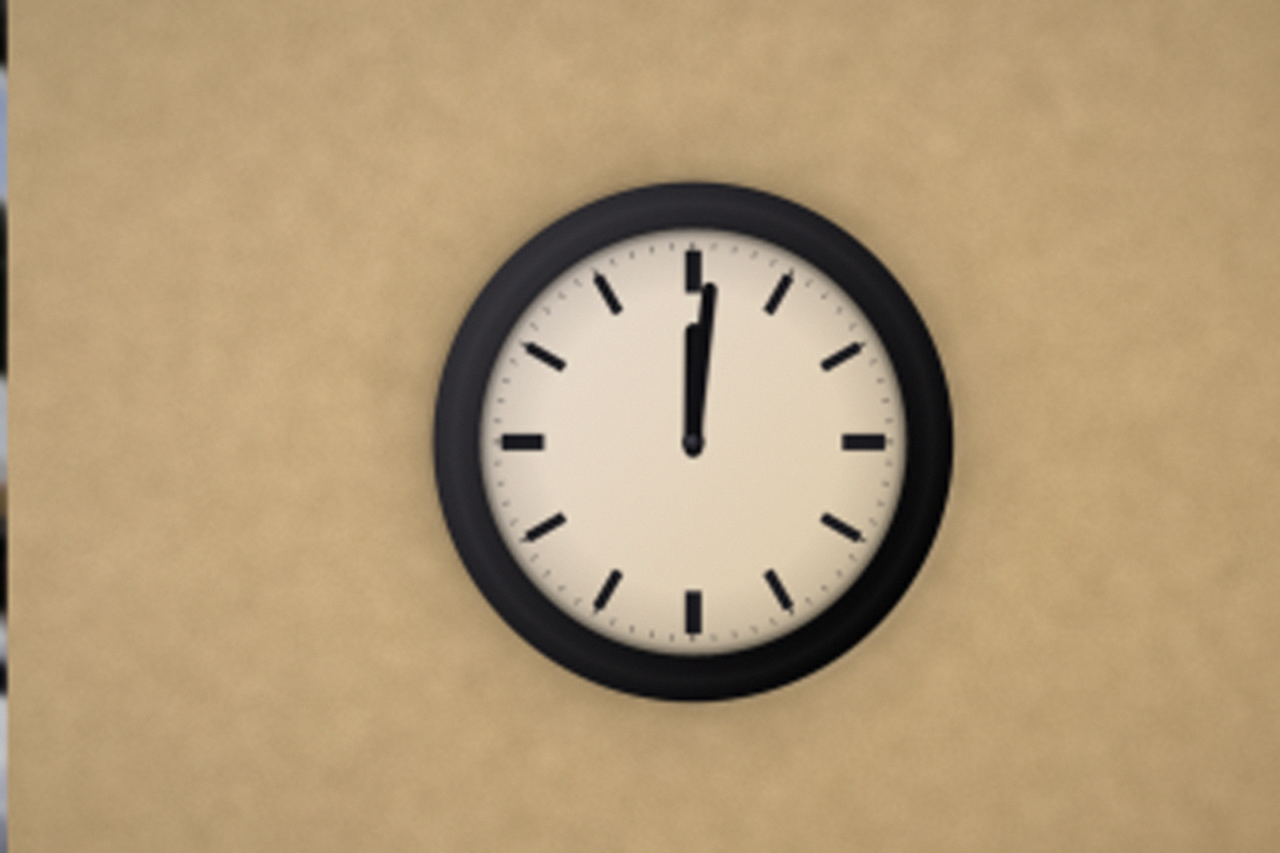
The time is 12 h 01 min
